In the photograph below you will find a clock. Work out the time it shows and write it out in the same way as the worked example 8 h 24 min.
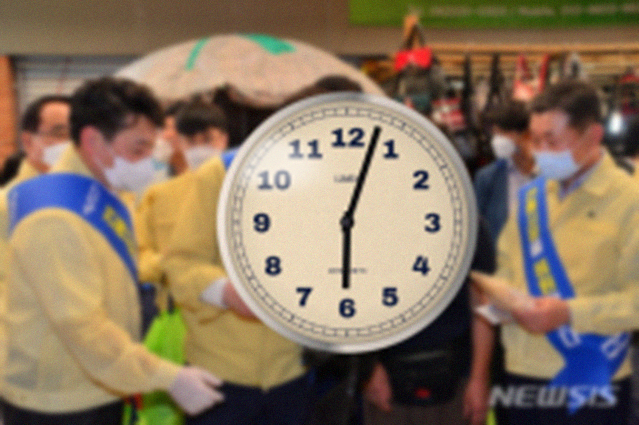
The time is 6 h 03 min
